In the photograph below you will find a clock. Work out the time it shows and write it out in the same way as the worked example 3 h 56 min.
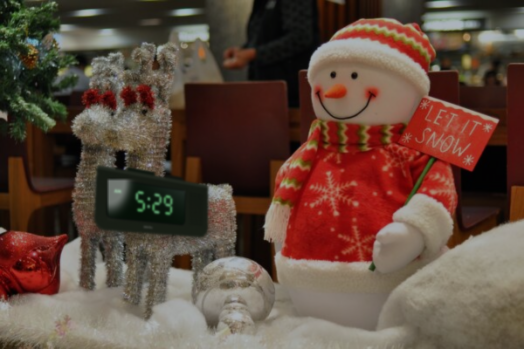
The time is 5 h 29 min
